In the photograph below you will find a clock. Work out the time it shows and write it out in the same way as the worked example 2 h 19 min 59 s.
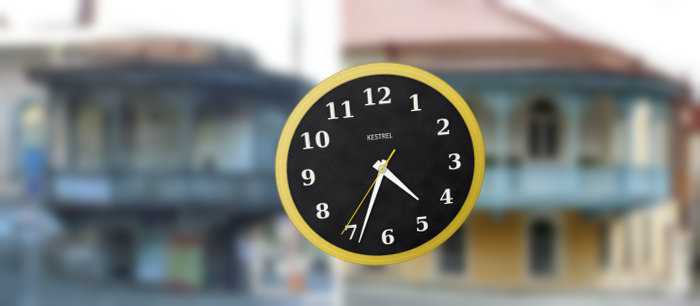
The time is 4 h 33 min 36 s
